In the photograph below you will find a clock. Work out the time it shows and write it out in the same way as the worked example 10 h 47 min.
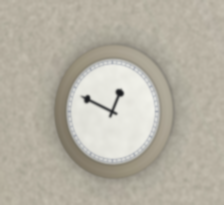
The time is 12 h 49 min
